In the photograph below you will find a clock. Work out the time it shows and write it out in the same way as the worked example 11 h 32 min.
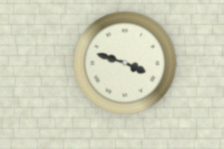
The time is 3 h 48 min
